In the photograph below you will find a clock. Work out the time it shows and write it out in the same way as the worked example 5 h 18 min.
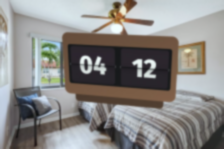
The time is 4 h 12 min
